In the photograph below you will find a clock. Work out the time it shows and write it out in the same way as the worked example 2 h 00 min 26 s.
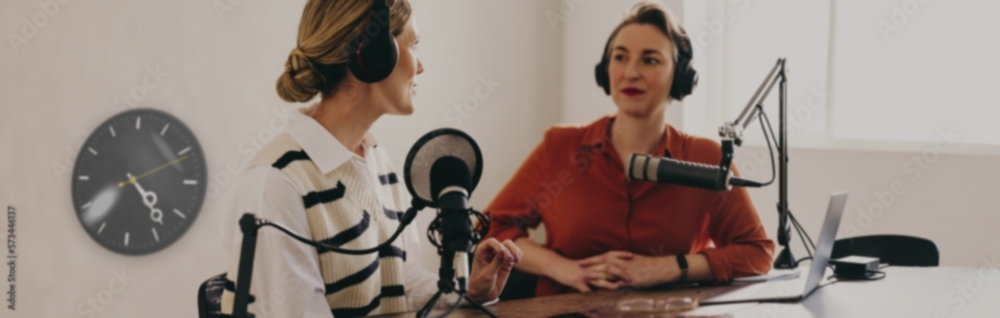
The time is 4 h 23 min 11 s
